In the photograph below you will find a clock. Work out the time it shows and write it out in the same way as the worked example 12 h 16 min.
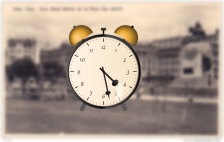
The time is 4 h 28 min
